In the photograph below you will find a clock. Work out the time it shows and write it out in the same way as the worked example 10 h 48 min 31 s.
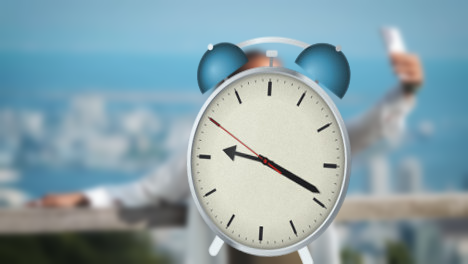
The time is 9 h 18 min 50 s
